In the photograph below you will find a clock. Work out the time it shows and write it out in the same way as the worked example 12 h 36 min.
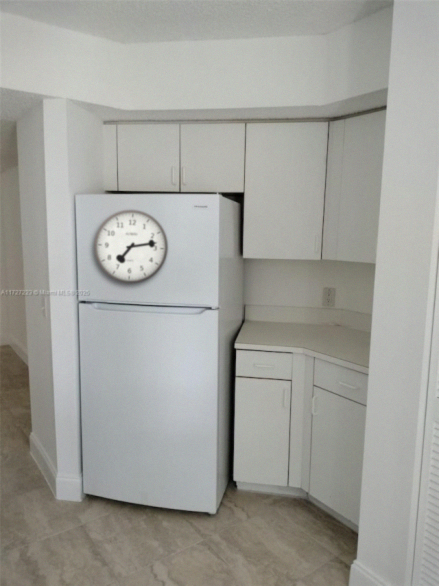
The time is 7 h 13 min
